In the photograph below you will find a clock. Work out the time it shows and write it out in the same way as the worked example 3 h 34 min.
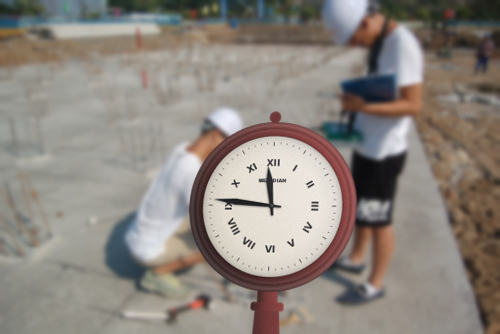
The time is 11 h 46 min
